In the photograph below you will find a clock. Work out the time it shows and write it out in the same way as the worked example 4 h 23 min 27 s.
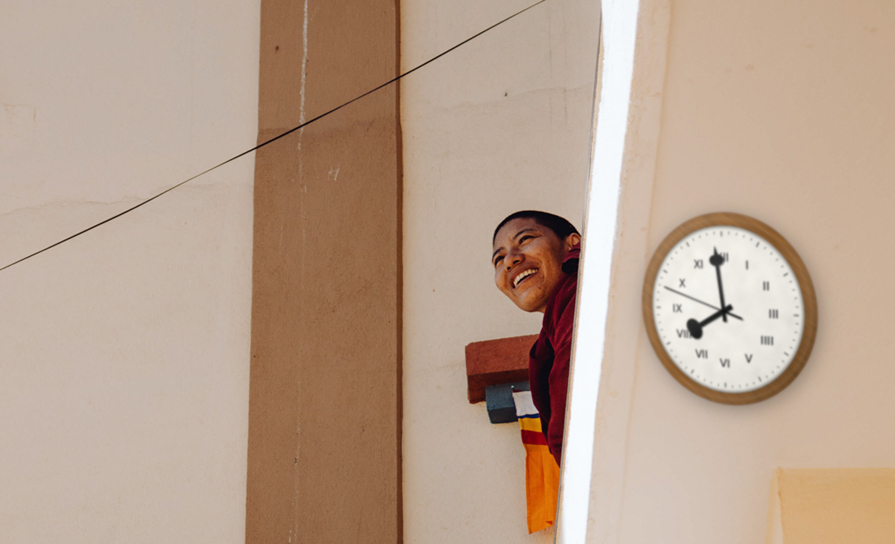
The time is 7 h 58 min 48 s
